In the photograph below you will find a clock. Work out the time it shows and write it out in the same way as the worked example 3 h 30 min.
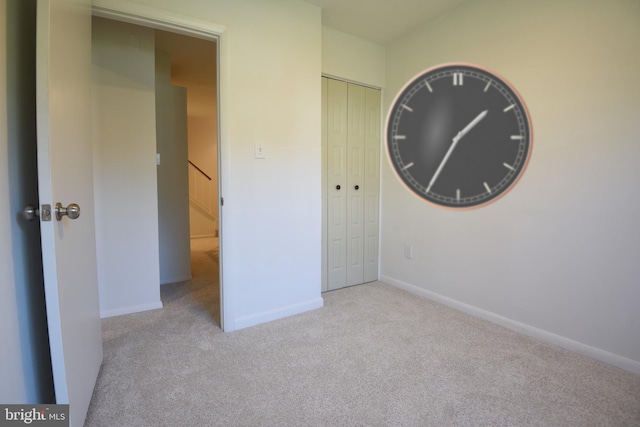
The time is 1 h 35 min
